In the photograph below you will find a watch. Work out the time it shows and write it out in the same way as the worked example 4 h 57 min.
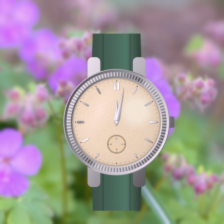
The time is 12 h 02 min
